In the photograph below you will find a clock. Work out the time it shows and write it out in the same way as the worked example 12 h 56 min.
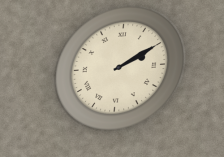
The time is 2 h 10 min
